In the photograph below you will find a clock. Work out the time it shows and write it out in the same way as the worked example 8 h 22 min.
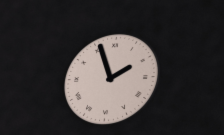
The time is 1 h 56 min
